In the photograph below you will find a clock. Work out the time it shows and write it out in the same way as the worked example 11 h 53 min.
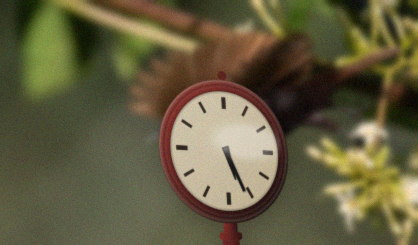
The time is 5 h 26 min
